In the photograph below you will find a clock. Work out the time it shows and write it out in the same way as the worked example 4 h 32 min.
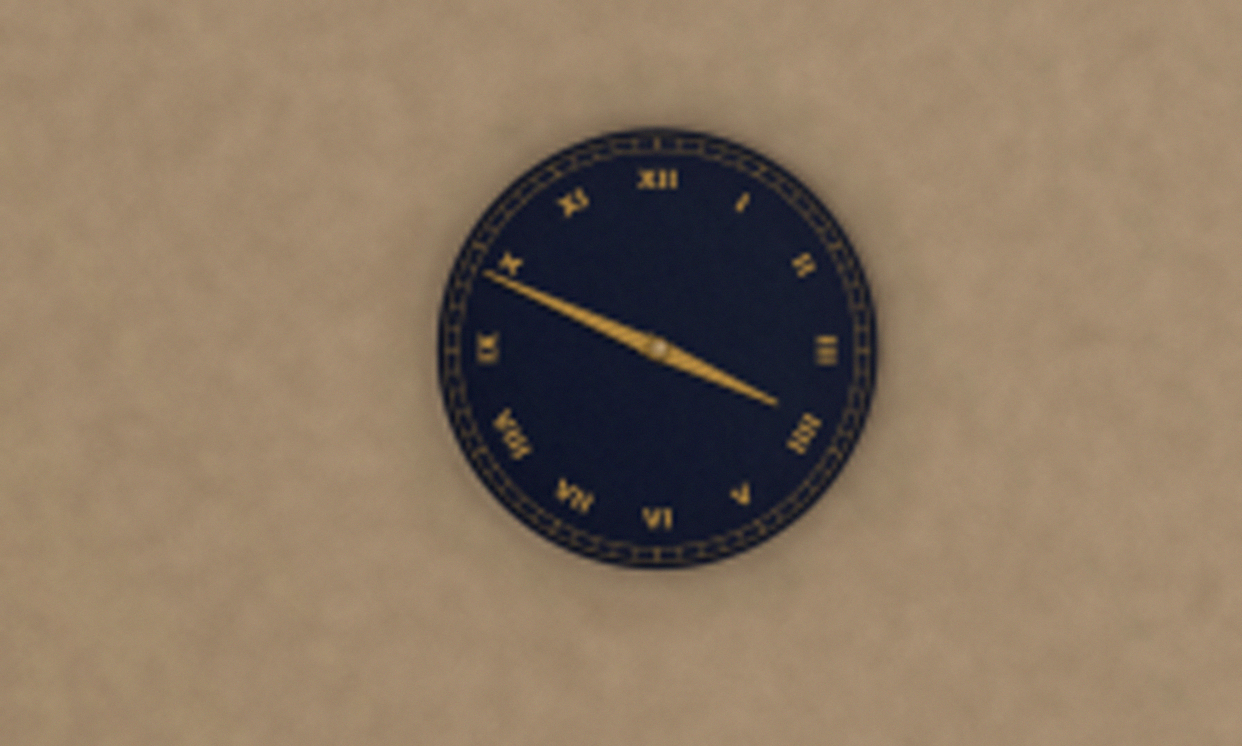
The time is 3 h 49 min
